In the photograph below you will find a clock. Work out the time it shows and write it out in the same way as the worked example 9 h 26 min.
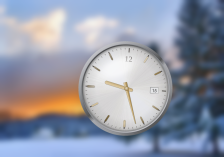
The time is 9 h 27 min
